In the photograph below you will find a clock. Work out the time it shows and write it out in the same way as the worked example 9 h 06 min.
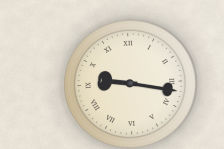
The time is 9 h 17 min
